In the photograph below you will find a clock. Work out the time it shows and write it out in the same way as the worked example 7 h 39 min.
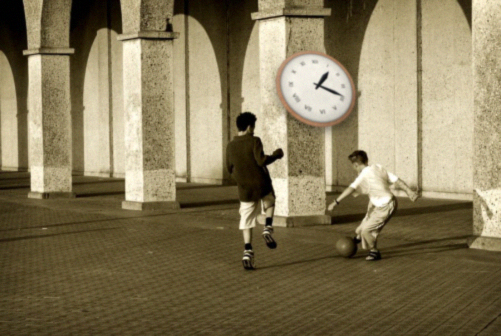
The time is 1 h 19 min
